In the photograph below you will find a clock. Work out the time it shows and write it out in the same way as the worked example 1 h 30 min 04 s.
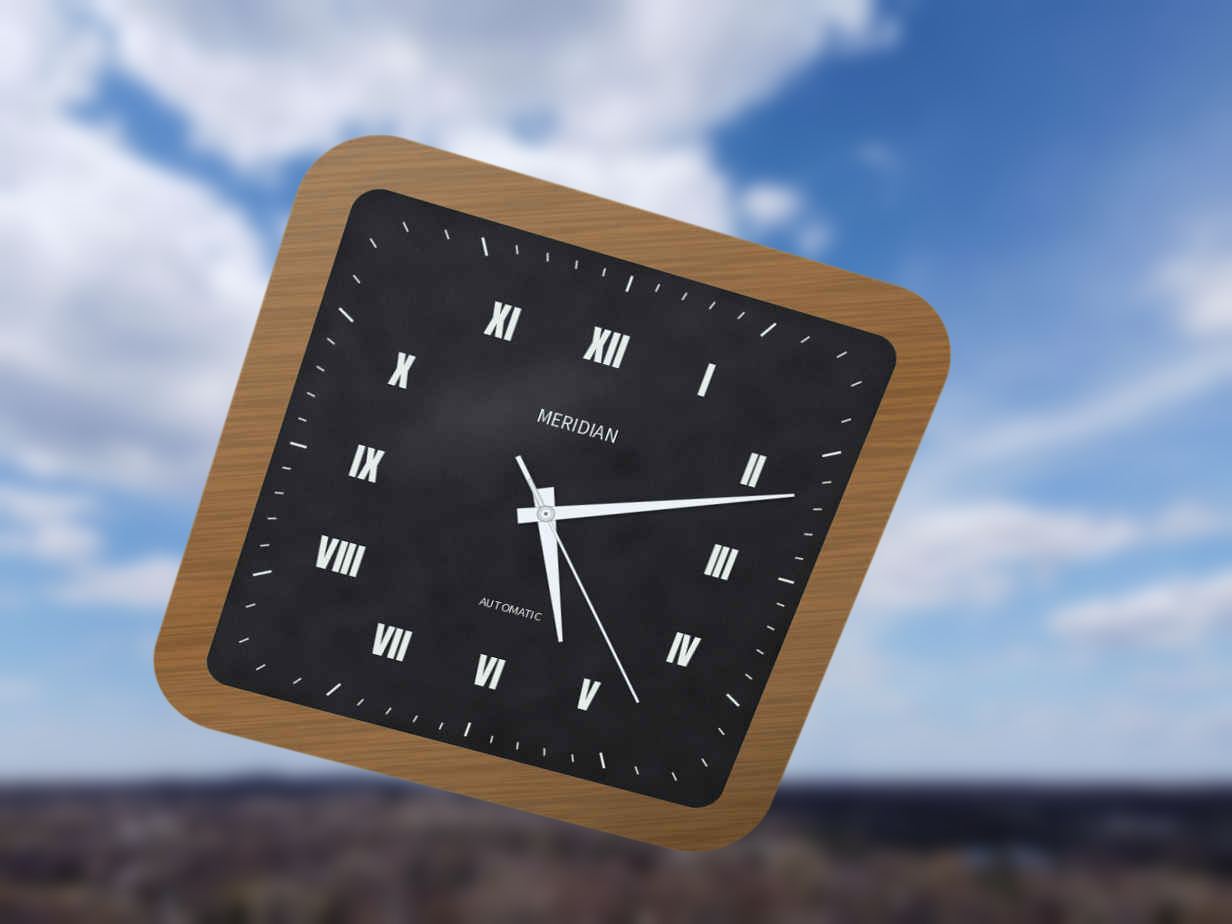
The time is 5 h 11 min 23 s
